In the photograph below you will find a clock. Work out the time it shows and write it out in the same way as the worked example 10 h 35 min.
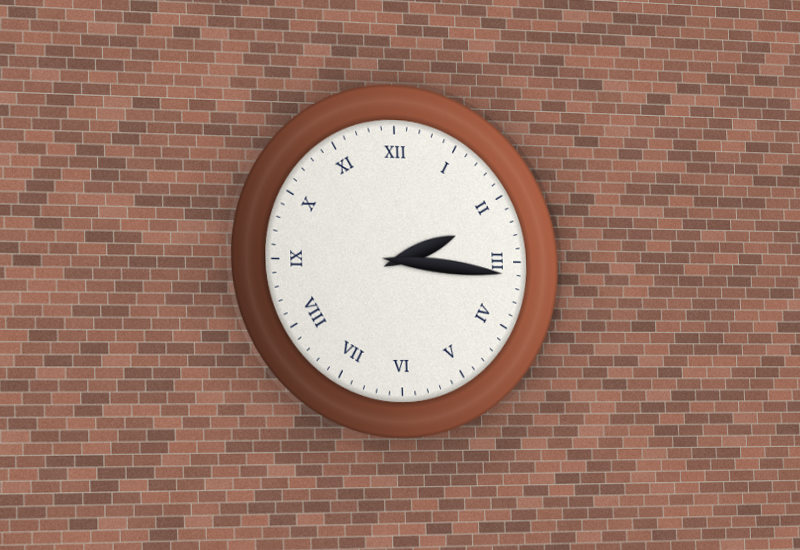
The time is 2 h 16 min
